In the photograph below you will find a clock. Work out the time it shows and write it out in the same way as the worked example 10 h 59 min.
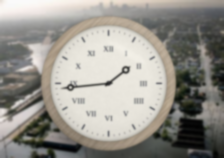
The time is 1 h 44 min
